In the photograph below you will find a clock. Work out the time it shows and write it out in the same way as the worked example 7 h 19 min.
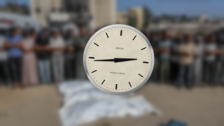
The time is 2 h 44 min
